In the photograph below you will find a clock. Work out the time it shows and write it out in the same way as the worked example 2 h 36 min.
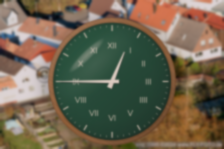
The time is 12 h 45 min
